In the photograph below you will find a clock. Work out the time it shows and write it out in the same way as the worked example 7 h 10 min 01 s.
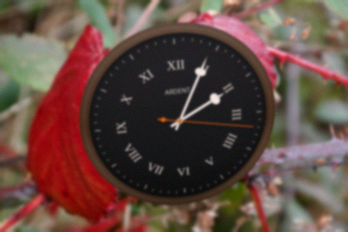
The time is 2 h 04 min 17 s
